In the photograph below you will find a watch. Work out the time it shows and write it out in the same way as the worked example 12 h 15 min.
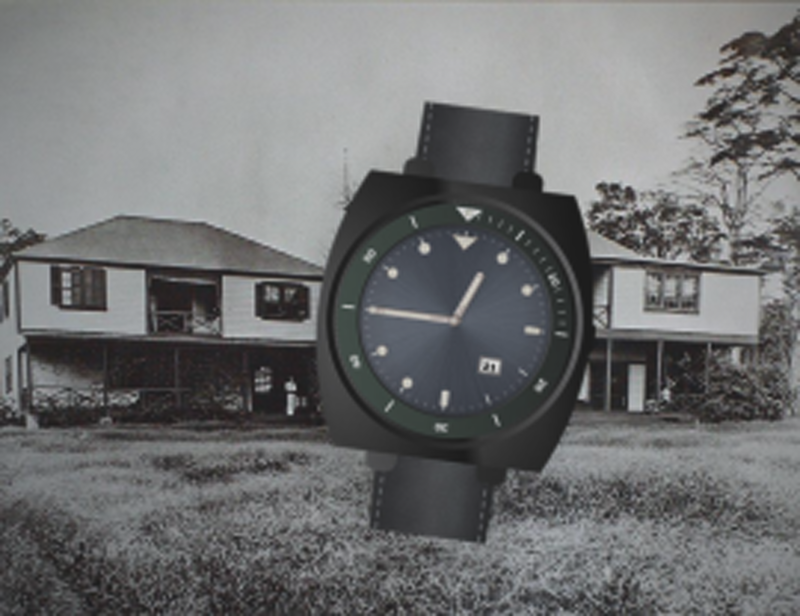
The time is 12 h 45 min
